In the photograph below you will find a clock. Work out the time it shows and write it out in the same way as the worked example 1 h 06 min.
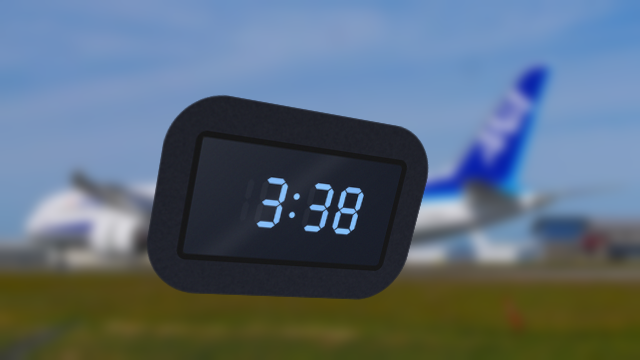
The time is 3 h 38 min
